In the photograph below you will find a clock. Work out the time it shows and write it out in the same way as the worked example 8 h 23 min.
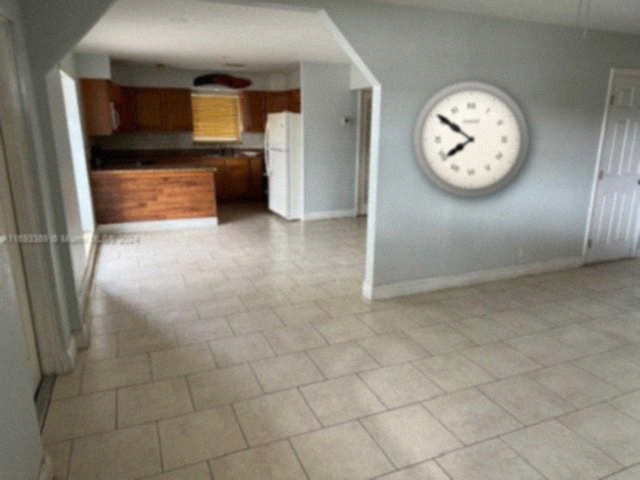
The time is 7 h 51 min
